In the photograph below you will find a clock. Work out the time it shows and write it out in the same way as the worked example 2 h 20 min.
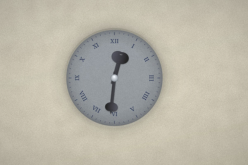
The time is 12 h 31 min
